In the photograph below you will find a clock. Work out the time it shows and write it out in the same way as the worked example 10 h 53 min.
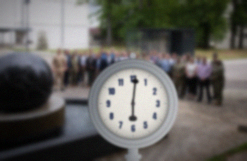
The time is 6 h 01 min
